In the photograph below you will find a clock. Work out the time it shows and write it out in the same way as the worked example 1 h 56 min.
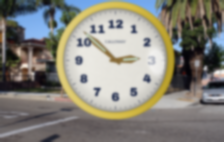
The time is 2 h 52 min
